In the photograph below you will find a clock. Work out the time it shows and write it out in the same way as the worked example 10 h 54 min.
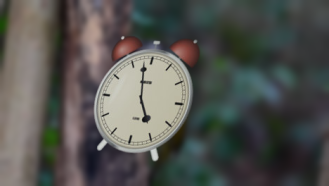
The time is 4 h 58 min
